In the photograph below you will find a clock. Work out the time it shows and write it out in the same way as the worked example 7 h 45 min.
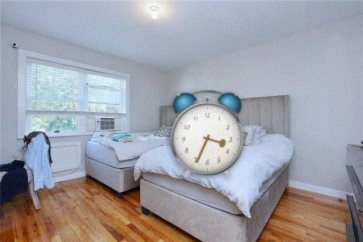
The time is 3 h 34 min
